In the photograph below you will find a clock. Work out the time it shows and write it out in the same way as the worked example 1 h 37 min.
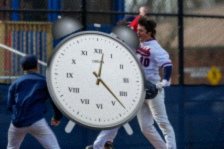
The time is 12 h 23 min
